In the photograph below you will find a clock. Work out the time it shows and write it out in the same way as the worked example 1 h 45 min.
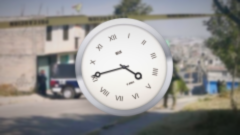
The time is 4 h 46 min
